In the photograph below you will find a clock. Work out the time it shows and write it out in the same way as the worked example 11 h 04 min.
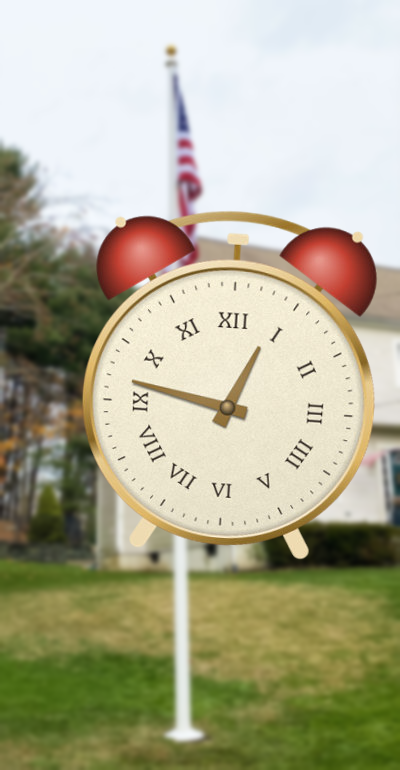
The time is 12 h 47 min
